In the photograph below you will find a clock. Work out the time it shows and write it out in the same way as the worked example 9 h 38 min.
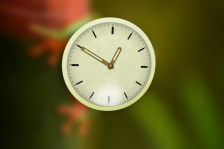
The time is 12 h 50 min
